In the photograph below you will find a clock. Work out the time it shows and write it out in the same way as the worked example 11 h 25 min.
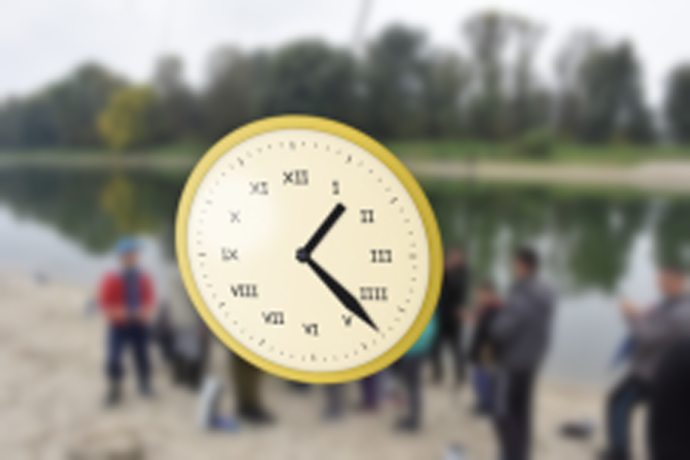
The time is 1 h 23 min
